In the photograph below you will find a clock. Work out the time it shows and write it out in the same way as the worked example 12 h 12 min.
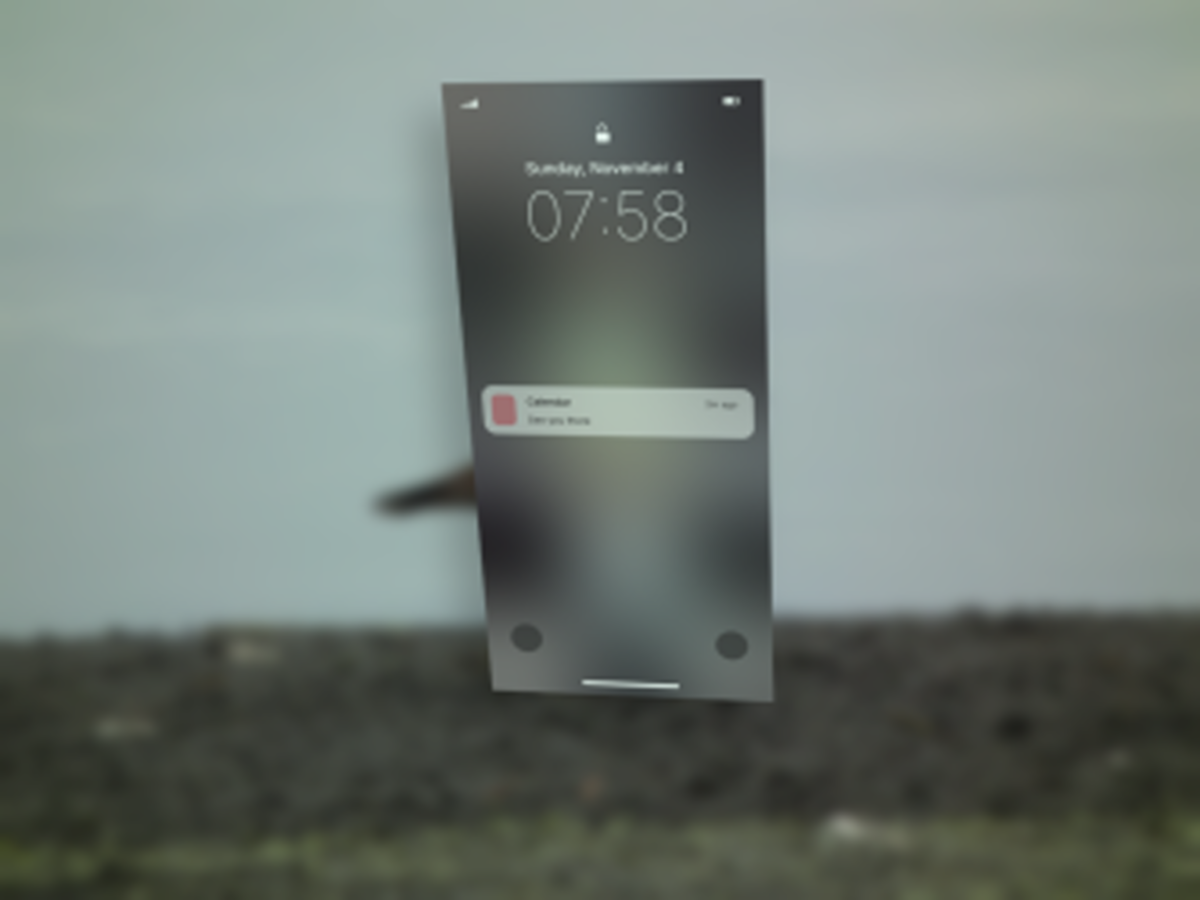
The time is 7 h 58 min
